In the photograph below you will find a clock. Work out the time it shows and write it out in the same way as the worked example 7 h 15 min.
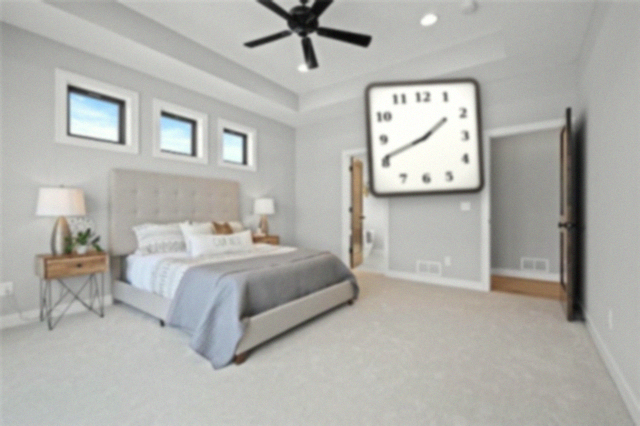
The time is 1 h 41 min
